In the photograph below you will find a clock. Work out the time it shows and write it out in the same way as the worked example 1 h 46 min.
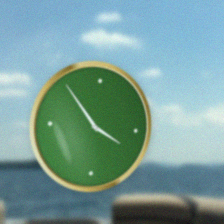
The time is 3 h 53 min
